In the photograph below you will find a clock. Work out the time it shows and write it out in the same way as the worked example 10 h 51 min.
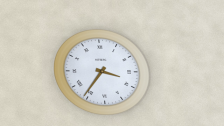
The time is 3 h 36 min
